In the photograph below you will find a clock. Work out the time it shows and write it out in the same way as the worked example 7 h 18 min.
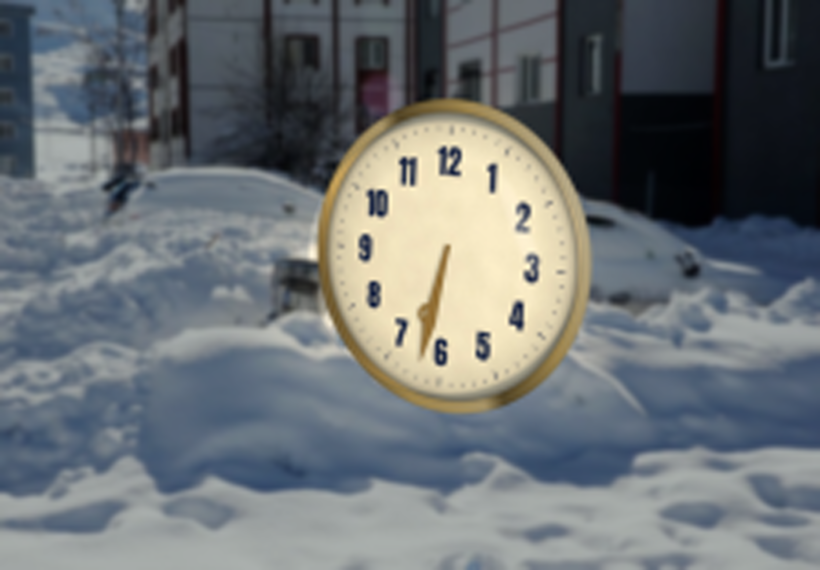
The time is 6 h 32 min
